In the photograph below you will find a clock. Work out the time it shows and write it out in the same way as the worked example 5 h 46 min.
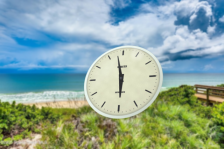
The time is 5 h 58 min
